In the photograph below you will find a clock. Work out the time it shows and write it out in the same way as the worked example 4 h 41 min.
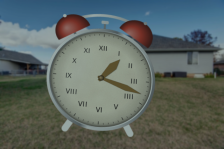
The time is 1 h 18 min
